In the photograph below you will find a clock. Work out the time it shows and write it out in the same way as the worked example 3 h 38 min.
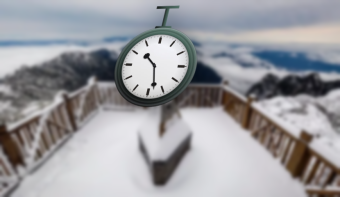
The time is 10 h 28 min
